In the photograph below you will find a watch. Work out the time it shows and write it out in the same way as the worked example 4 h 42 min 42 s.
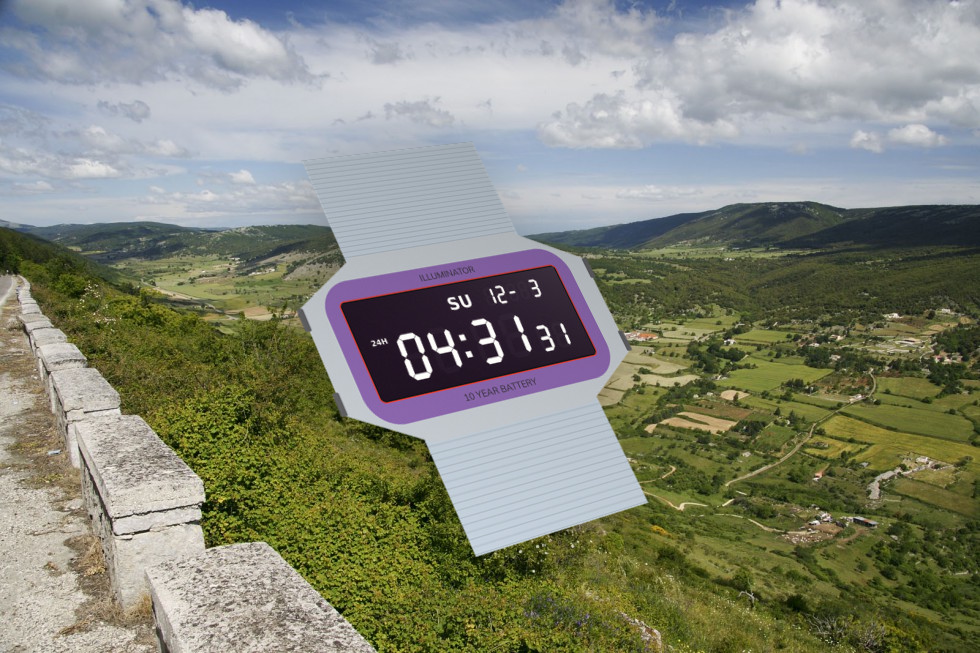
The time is 4 h 31 min 31 s
